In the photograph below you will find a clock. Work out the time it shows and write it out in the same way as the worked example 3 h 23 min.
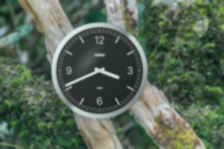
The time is 3 h 41 min
